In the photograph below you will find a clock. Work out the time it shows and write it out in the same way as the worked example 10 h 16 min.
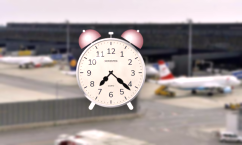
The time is 7 h 22 min
